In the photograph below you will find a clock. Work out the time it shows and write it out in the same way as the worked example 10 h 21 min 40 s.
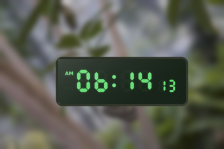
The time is 6 h 14 min 13 s
